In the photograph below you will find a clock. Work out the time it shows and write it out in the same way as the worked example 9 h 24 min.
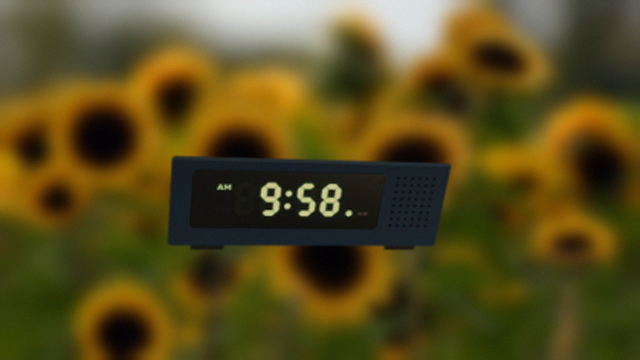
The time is 9 h 58 min
